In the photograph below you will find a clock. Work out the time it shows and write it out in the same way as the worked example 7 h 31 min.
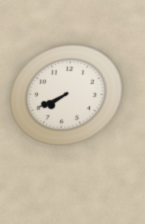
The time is 7 h 40 min
